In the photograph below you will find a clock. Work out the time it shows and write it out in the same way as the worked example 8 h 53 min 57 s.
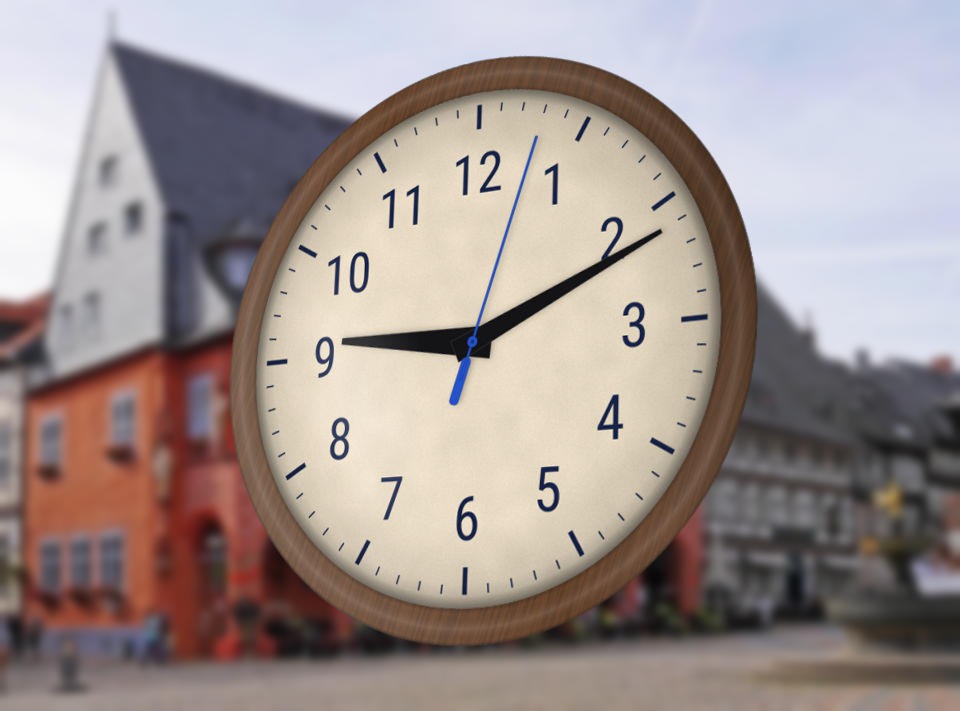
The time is 9 h 11 min 03 s
